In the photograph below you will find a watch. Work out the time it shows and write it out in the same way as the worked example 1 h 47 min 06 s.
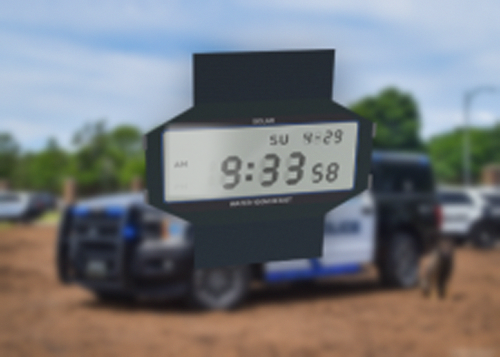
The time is 9 h 33 min 58 s
